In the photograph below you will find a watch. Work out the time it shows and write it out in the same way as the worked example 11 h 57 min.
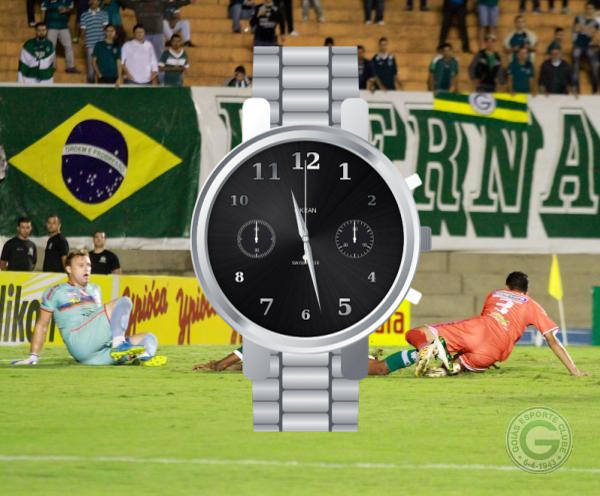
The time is 11 h 28 min
